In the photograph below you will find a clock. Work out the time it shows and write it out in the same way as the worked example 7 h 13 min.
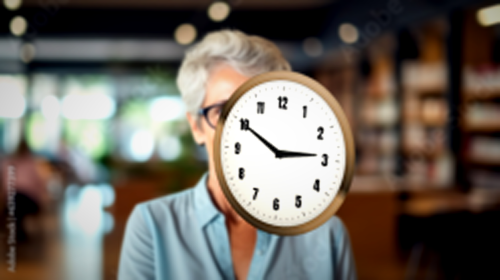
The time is 2 h 50 min
